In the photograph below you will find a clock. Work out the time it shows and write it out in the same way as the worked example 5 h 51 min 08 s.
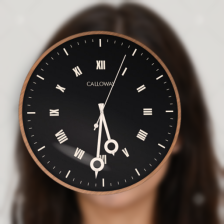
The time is 5 h 31 min 04 s
